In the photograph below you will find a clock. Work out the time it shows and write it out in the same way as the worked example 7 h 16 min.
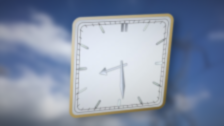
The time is 8 h 29 min
